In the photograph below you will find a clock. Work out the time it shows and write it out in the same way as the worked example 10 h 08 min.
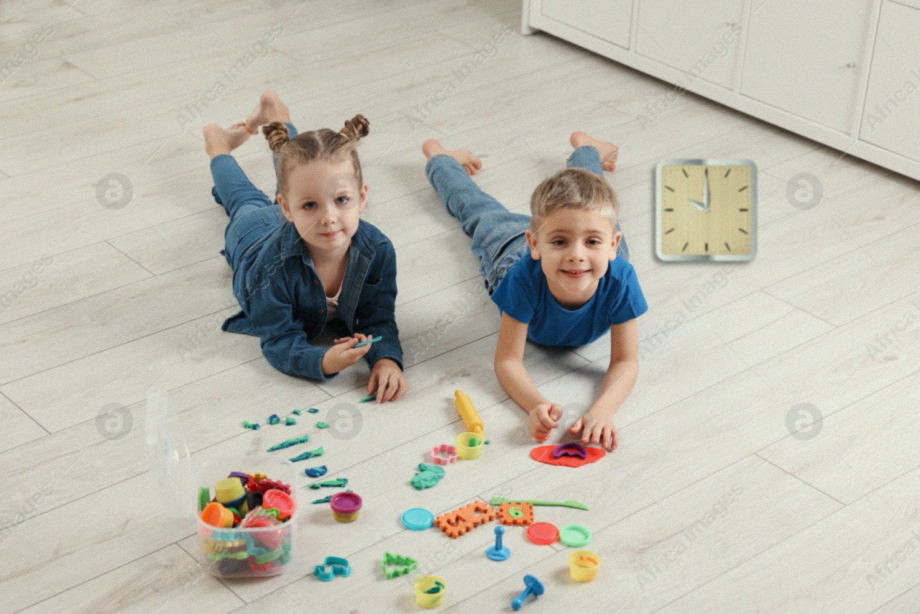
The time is 10 h 00 min
